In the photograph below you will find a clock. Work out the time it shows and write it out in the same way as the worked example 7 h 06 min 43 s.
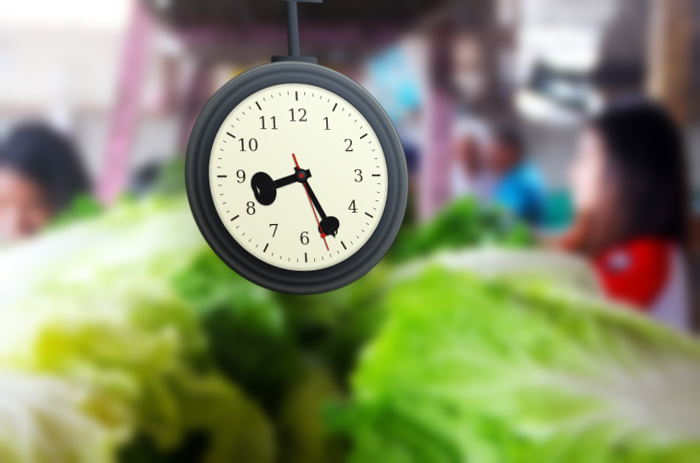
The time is 8 h 25 min 27 s
